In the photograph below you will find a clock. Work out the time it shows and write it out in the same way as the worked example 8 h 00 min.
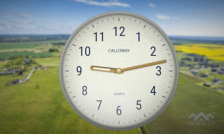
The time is 9 h 13 min
